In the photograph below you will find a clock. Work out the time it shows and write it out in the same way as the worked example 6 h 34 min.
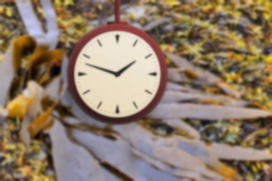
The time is 1 h 48 min
